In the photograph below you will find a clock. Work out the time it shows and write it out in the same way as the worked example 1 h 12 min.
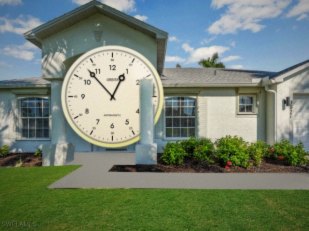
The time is 12 h 53 min
